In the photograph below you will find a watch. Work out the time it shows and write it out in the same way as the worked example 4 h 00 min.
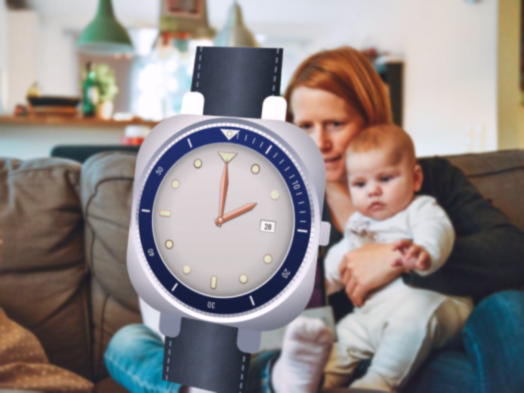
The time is 2 h 00 min
